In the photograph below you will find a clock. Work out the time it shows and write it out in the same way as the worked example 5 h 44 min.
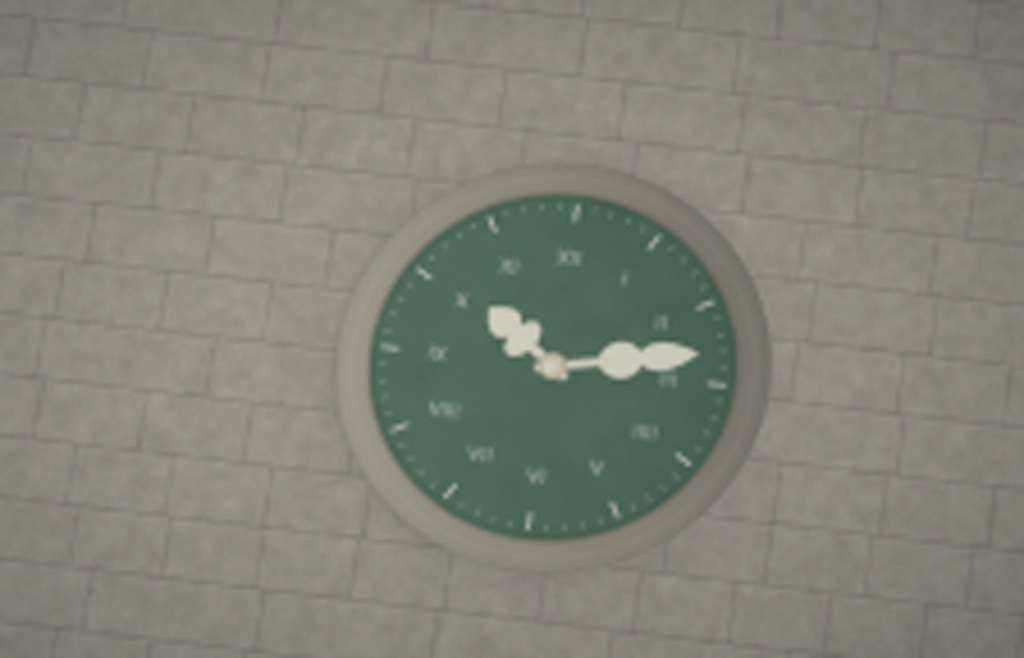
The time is 10 h 13 min
